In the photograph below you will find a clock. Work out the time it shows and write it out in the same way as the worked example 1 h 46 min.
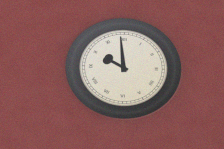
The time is 9 h 59 min
